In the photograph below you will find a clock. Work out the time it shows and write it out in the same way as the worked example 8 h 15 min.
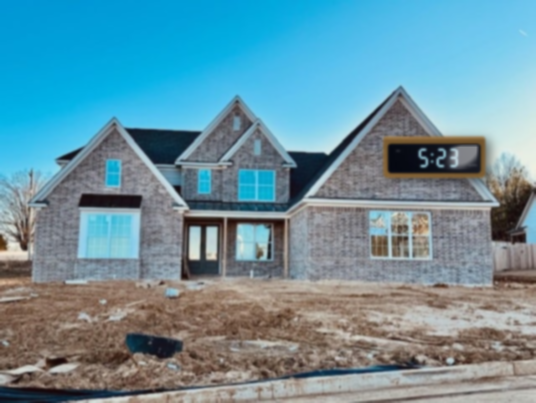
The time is 5 h 23 min
